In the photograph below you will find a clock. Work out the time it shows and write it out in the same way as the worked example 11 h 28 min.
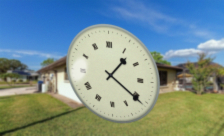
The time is 1 h 21 min
